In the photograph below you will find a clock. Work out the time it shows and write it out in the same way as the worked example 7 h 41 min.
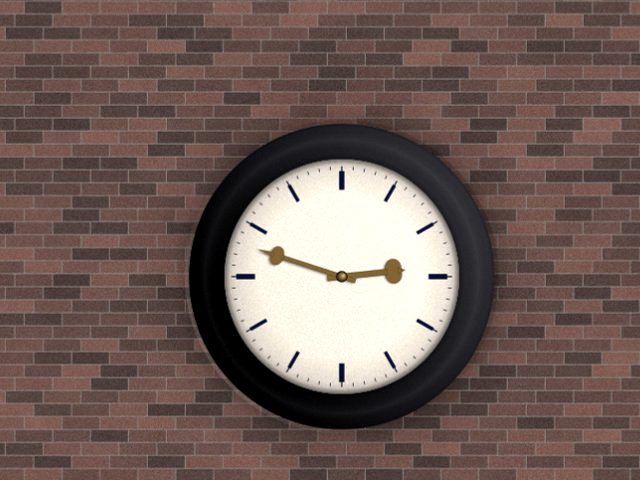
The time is 2 h 48 min
